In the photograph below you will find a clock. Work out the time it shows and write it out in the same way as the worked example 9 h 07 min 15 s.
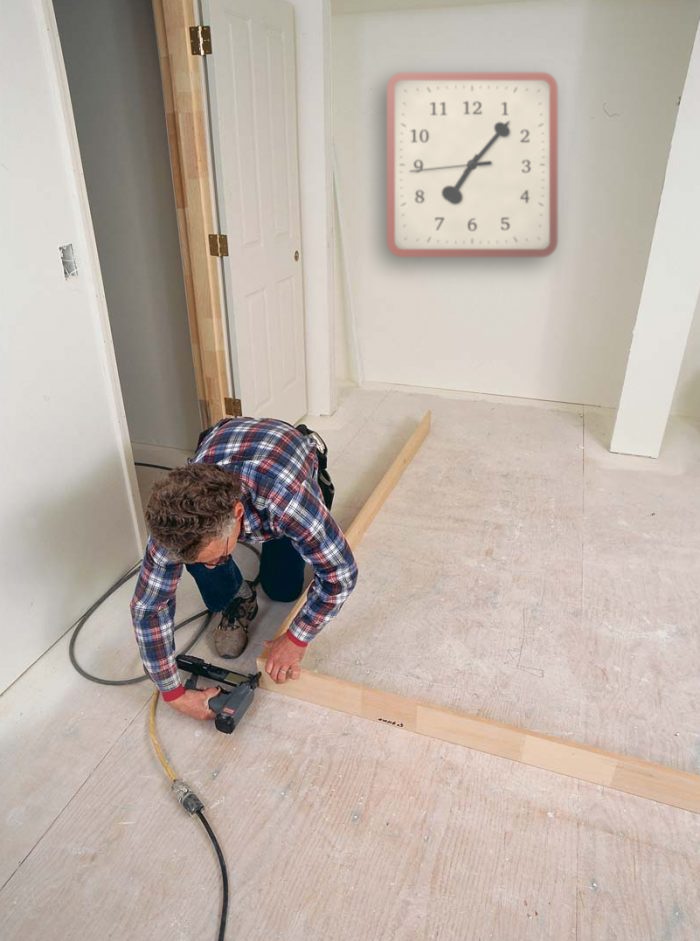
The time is 7 h 06 min 44 s
